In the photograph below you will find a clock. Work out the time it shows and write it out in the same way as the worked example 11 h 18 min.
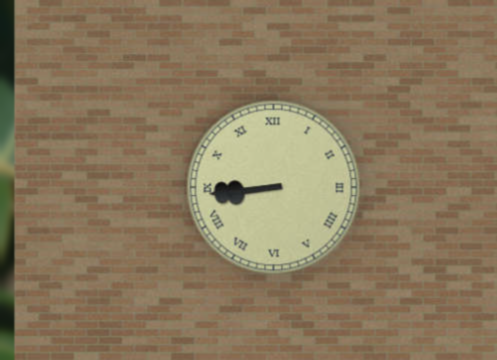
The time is 8 h 44 min
